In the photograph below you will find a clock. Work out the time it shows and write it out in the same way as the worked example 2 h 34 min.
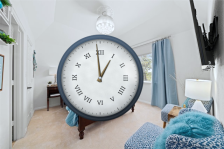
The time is 12 h 59 min
